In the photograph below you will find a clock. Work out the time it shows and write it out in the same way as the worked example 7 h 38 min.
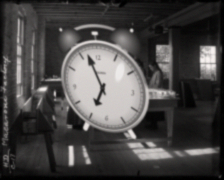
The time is 6 h 57 min
